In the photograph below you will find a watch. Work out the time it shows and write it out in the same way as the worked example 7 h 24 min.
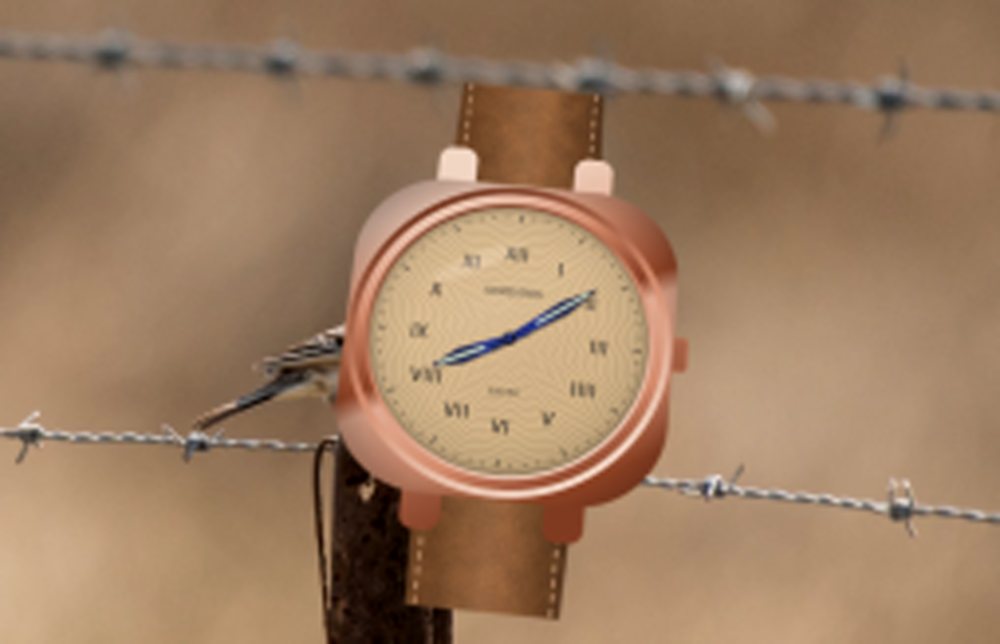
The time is 8 h 09 min
